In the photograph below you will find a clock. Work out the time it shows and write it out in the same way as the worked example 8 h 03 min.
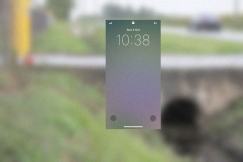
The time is 10 h 38 min
